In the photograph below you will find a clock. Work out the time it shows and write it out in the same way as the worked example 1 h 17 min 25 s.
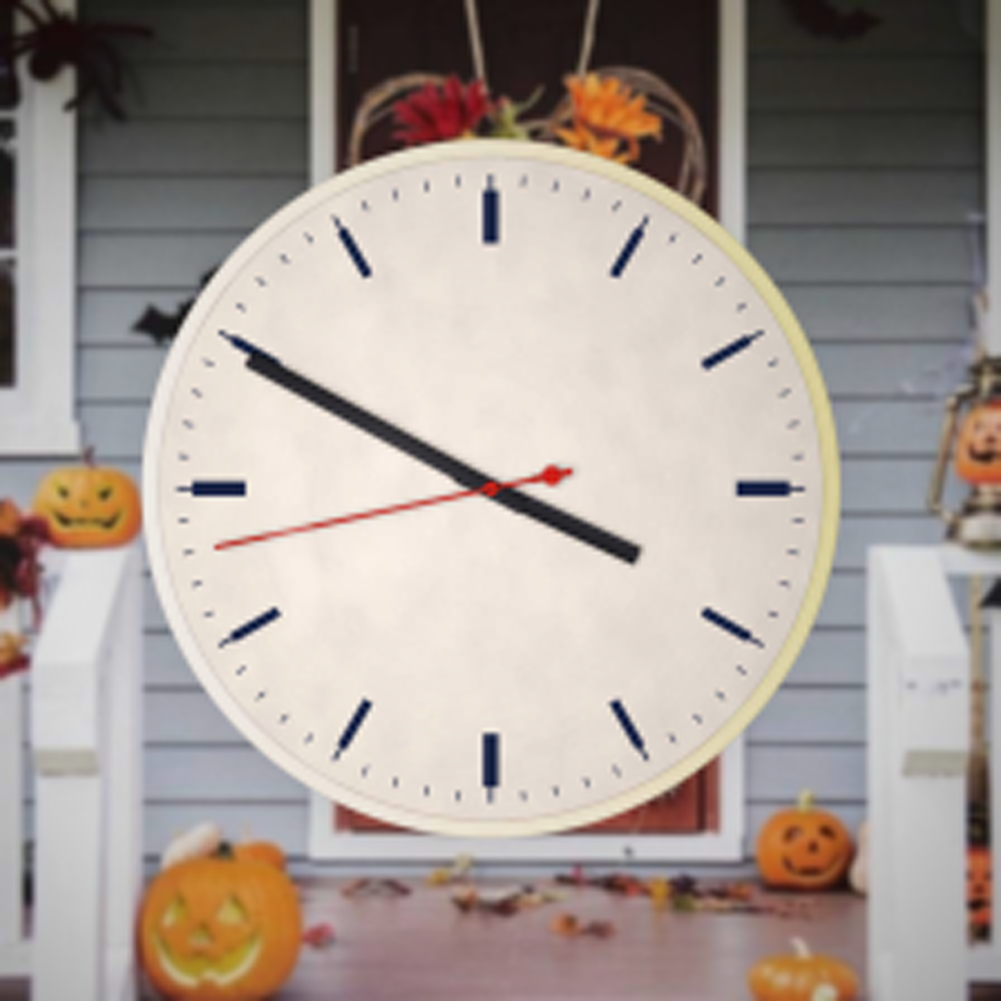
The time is 3 h 49 min 43 s
